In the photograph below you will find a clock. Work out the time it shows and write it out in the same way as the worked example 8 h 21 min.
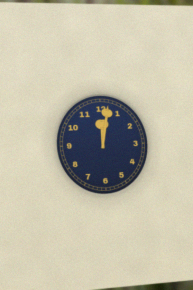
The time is 12 h 02 min
